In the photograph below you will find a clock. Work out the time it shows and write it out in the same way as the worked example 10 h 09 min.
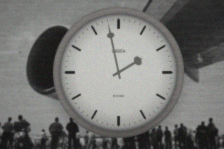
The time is 1 h 58 min
